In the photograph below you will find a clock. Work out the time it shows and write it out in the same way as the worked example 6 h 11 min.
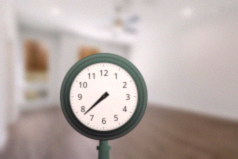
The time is 7 h 38 min
